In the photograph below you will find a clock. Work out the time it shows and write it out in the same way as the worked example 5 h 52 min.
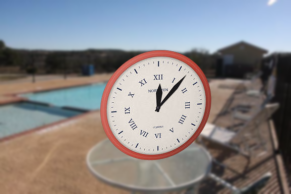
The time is 12 h 07 min
